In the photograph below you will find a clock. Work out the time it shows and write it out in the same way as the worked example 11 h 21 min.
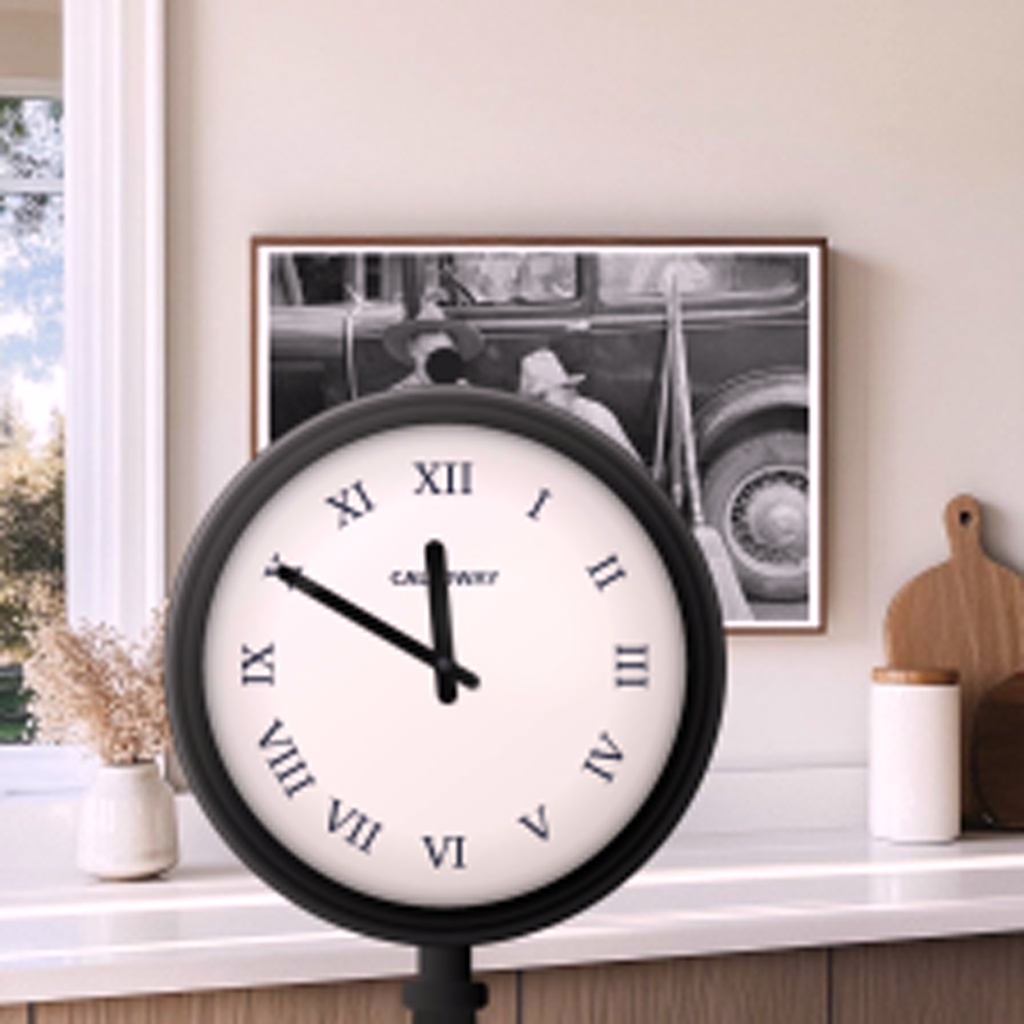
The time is 11 h 50 min
